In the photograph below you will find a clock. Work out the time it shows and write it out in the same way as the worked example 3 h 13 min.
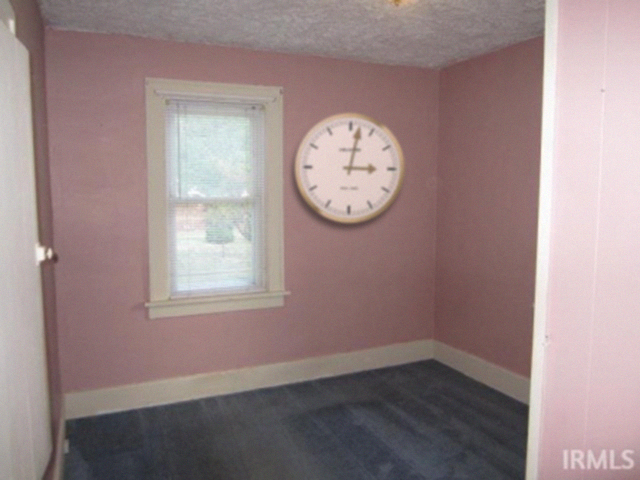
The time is 3 h 02 min
